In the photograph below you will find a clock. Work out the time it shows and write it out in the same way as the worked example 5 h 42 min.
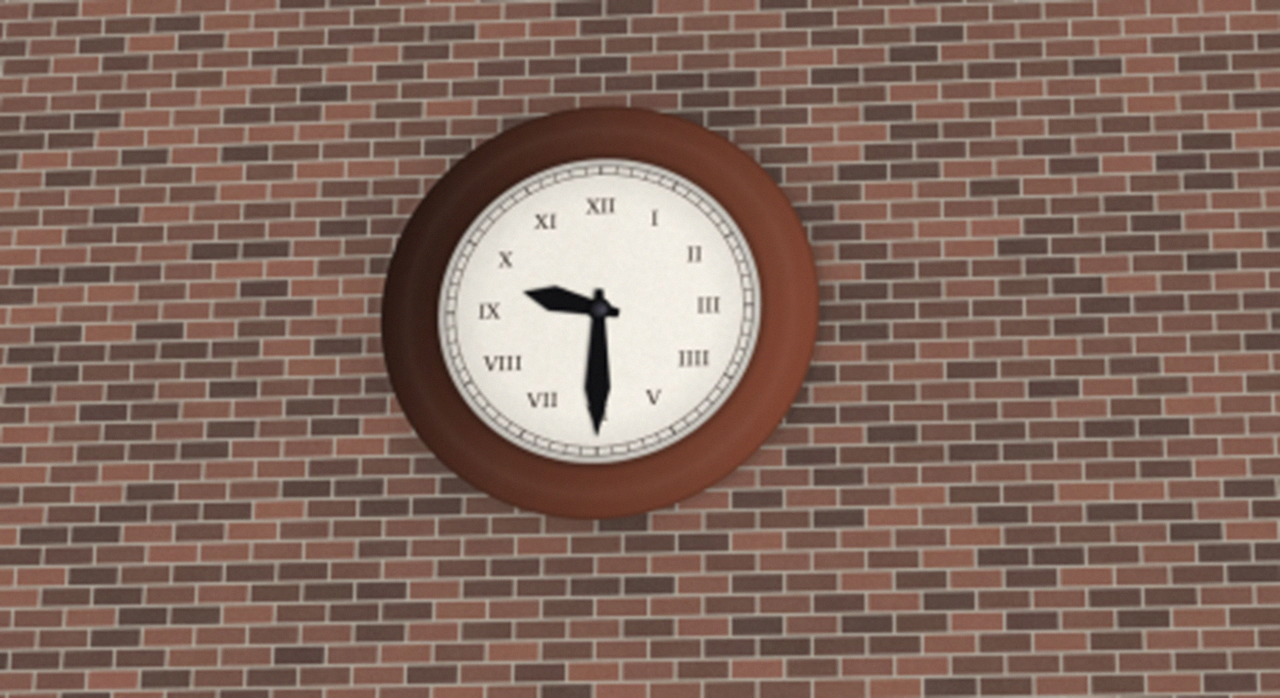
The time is 9 h 30 min
